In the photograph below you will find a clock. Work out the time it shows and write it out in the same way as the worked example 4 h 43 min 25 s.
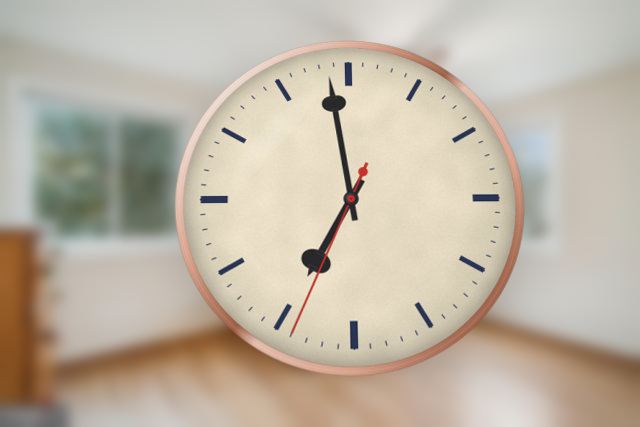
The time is 6 h 58 min 34 s
